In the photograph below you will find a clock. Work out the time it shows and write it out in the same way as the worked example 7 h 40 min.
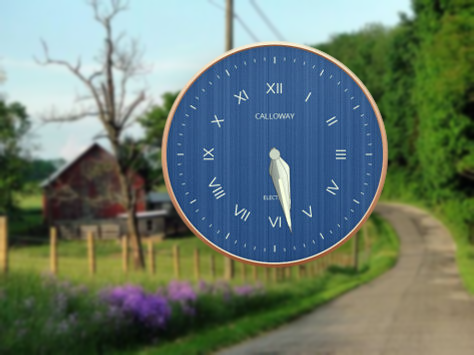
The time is 5 h 28 min
